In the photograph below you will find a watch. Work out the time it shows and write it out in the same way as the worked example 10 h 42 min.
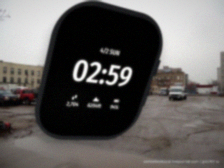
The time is 2 h 59 min
